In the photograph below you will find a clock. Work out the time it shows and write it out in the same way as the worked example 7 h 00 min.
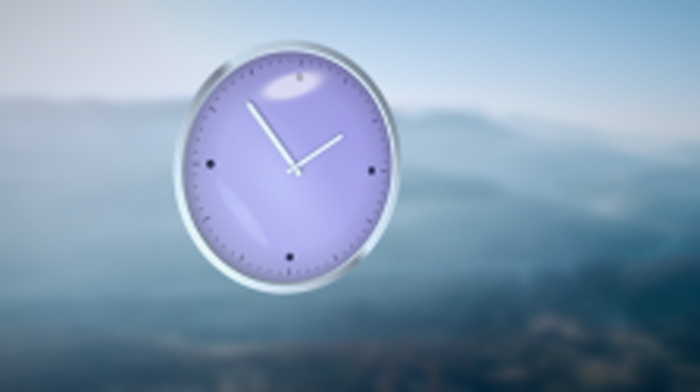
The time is 1 h 53 min
